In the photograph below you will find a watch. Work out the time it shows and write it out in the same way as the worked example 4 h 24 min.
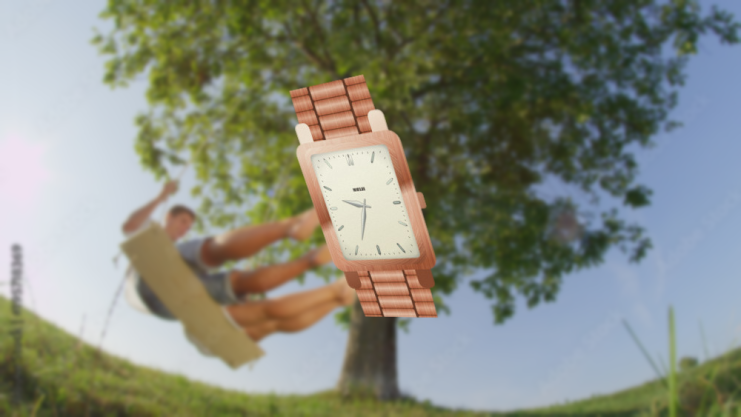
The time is 9 h 34 min
